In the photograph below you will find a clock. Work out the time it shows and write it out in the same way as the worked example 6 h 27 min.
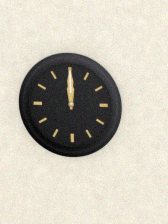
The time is 12 h 00 min
